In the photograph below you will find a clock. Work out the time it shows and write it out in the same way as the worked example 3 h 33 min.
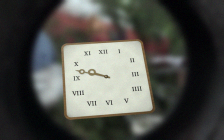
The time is 9 h 48 min
